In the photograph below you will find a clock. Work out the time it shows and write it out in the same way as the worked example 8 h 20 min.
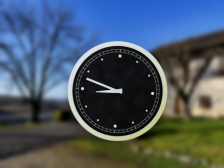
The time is 8 h 48 min
